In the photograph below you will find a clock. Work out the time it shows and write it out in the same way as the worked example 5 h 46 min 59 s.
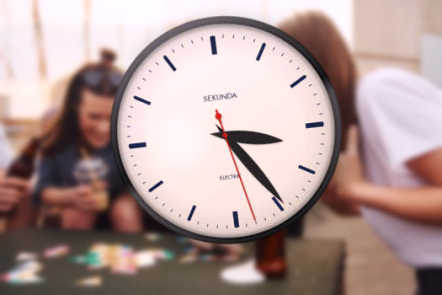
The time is 3 h 24 min 28 s
